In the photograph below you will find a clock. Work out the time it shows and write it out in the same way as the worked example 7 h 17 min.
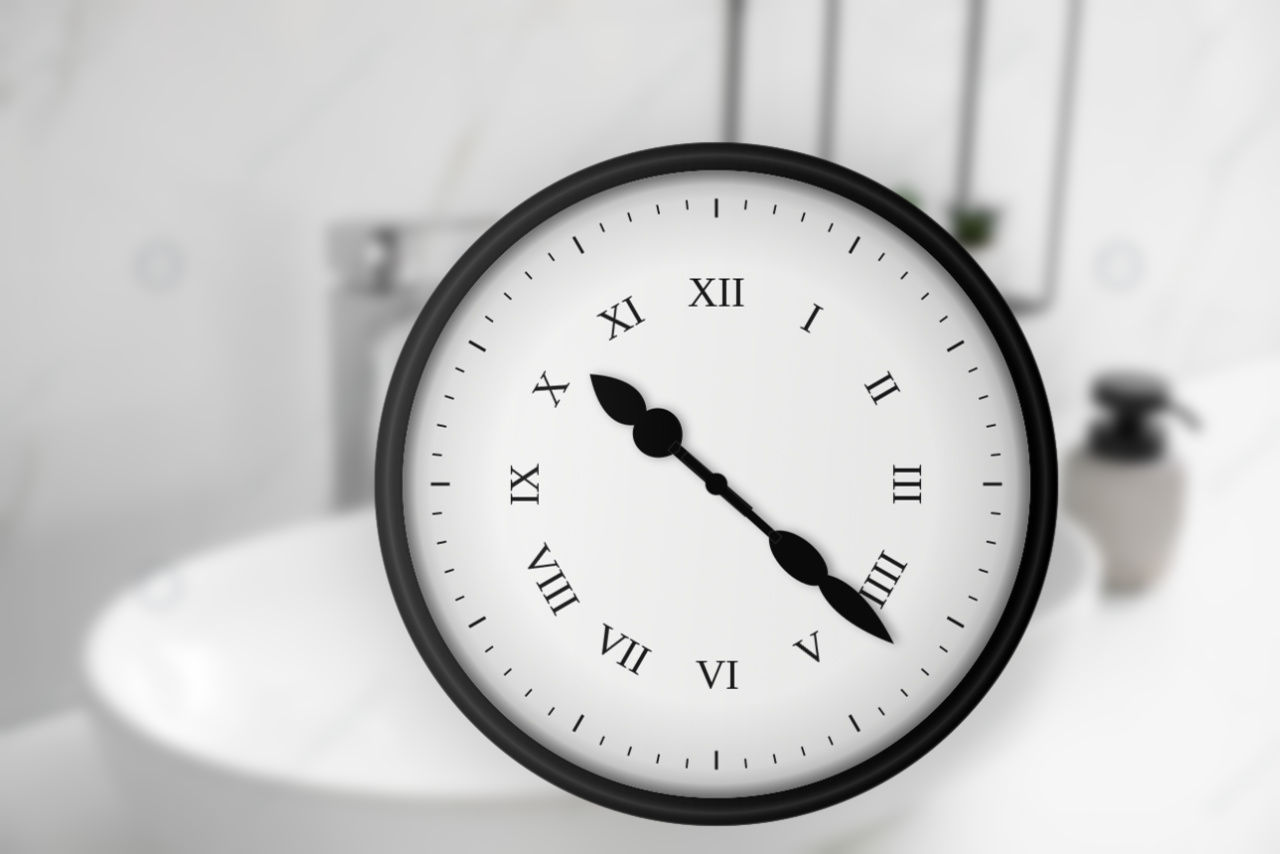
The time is 10 h 22 min
